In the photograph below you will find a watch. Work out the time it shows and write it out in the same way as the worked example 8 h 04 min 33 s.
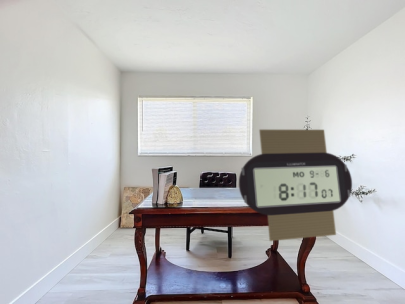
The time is 8 h 17 min 07 s
